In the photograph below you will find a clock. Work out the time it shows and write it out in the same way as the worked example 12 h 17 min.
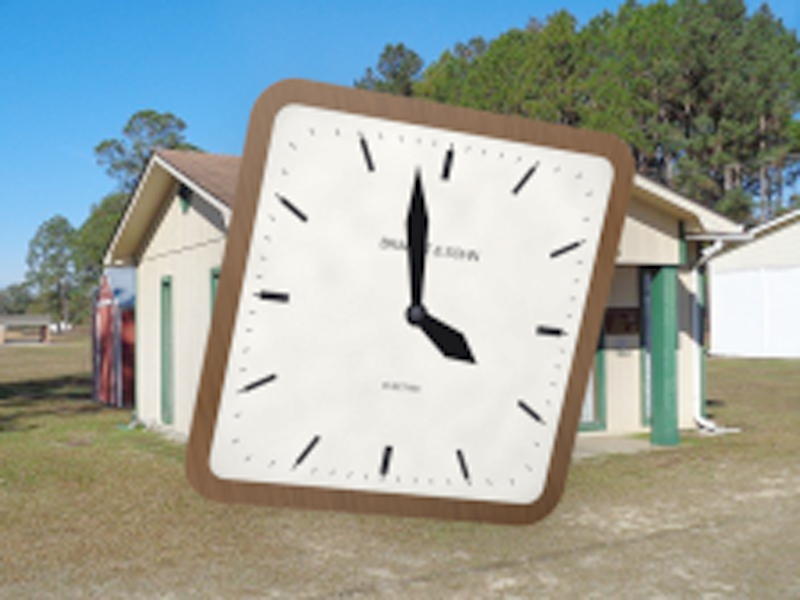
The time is 3 h 58 min
